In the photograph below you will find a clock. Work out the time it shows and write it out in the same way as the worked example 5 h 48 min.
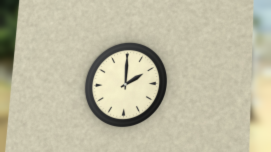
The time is 2 h 00 min
